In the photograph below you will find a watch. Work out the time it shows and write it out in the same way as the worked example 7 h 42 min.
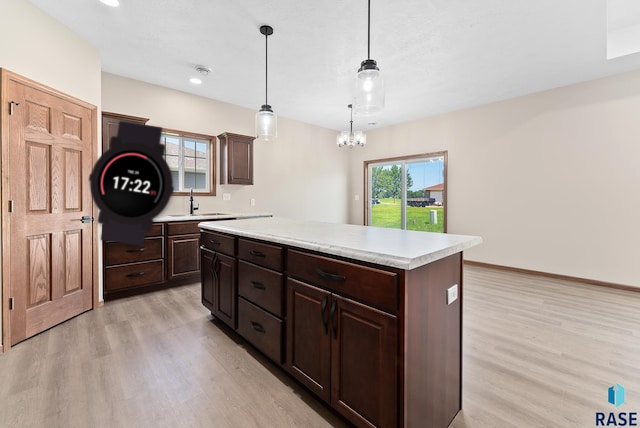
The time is 17 h 22 min
